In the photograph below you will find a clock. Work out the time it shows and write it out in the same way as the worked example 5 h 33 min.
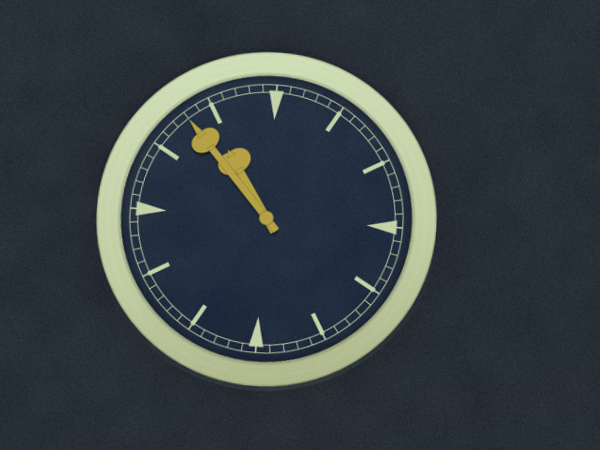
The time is 10 h 53 min
